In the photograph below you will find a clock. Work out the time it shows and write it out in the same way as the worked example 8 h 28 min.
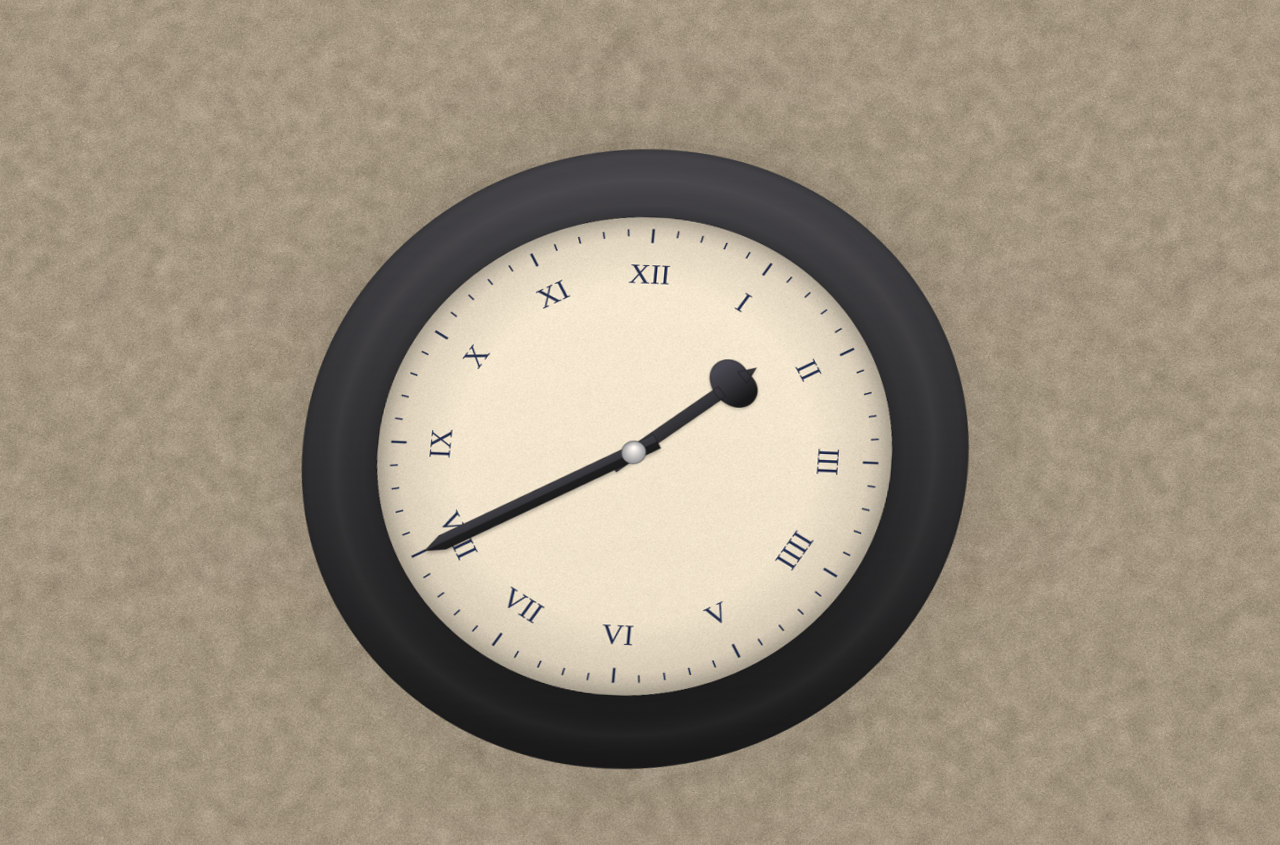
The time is 1 h 40 min
